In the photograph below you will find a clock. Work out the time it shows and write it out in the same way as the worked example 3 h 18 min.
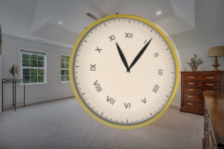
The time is 11 h 06 min
